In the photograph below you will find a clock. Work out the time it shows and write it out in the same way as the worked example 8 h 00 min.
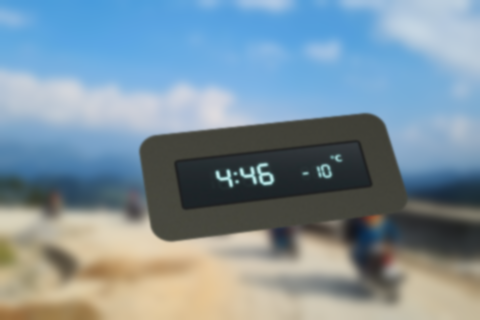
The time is 4 h 46 min
